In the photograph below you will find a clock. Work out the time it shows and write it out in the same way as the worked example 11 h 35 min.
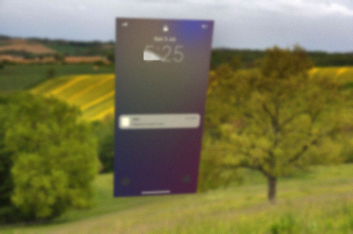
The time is 5 h 25 min
